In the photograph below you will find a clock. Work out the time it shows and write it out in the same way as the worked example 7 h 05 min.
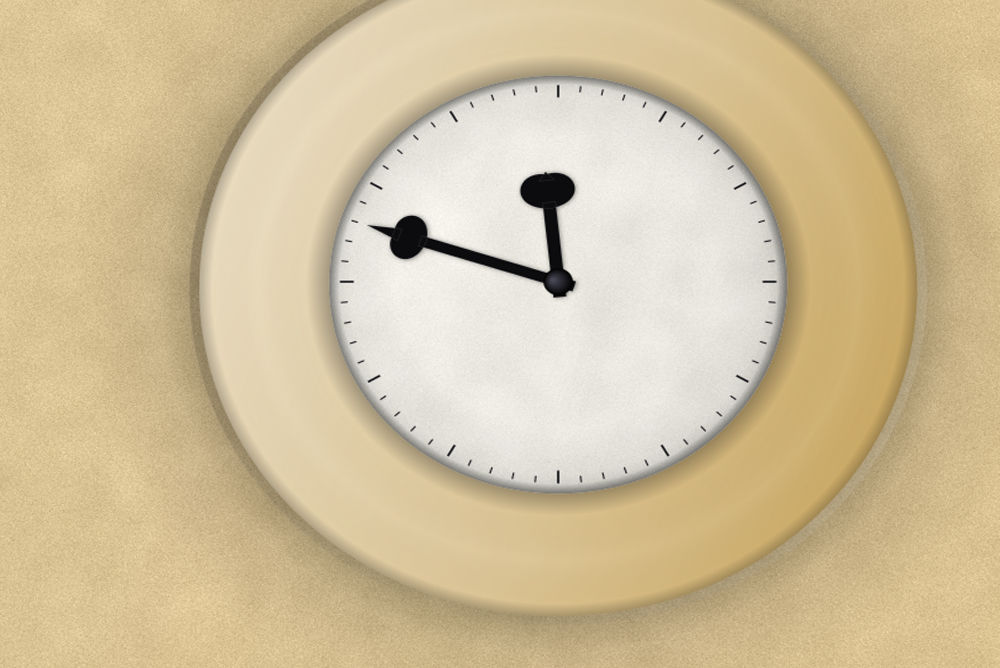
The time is 11 h 48 min
